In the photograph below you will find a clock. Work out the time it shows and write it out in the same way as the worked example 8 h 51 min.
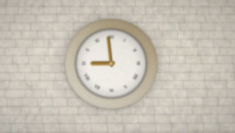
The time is 8 h 59 min
